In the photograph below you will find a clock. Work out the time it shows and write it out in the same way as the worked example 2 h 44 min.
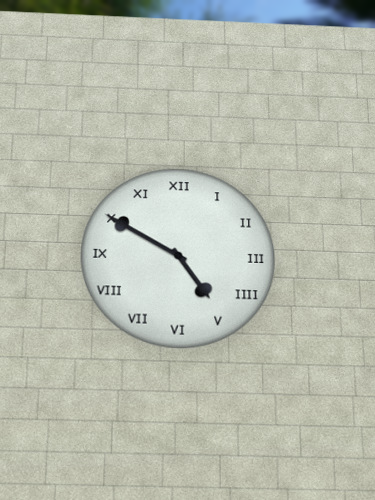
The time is 4 h 50 min
